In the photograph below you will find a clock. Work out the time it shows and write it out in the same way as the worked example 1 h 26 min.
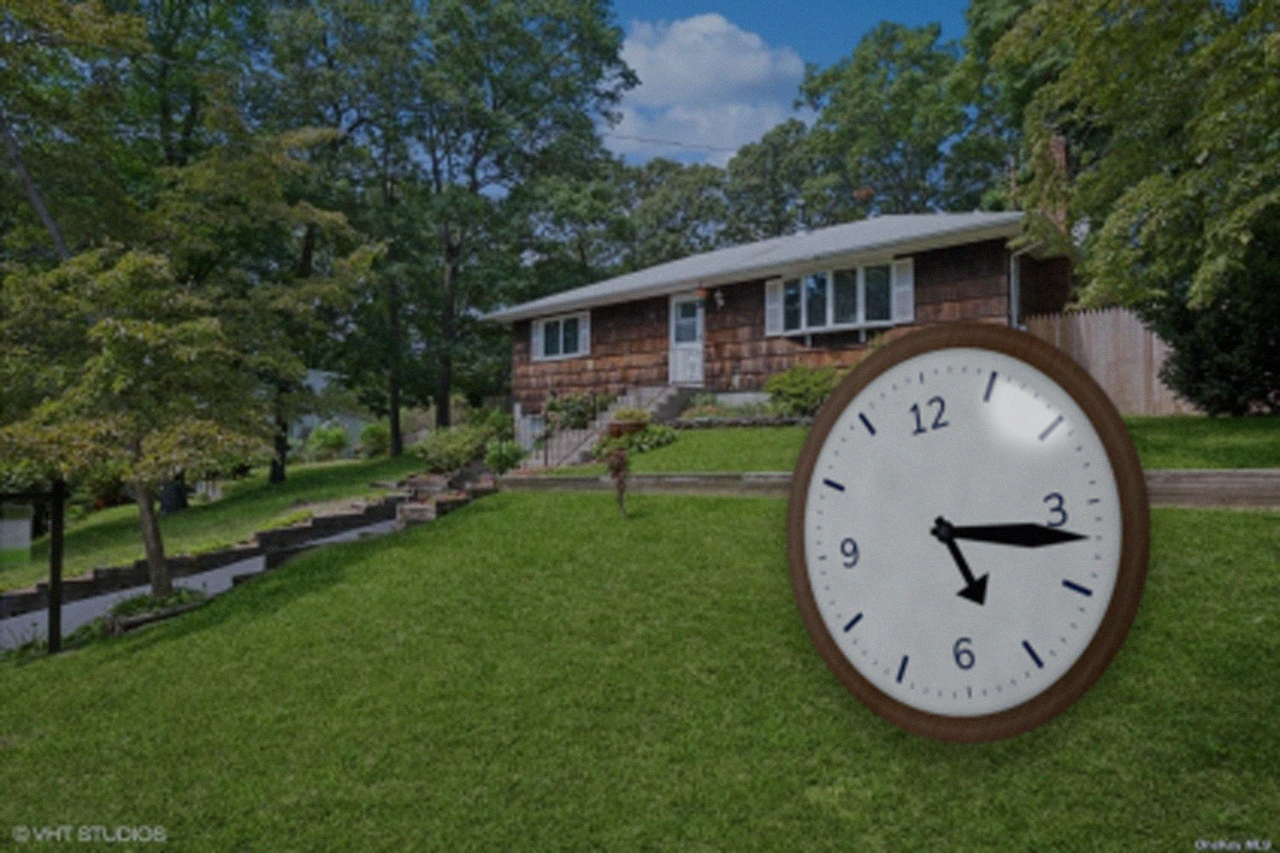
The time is 5 h 17 min
